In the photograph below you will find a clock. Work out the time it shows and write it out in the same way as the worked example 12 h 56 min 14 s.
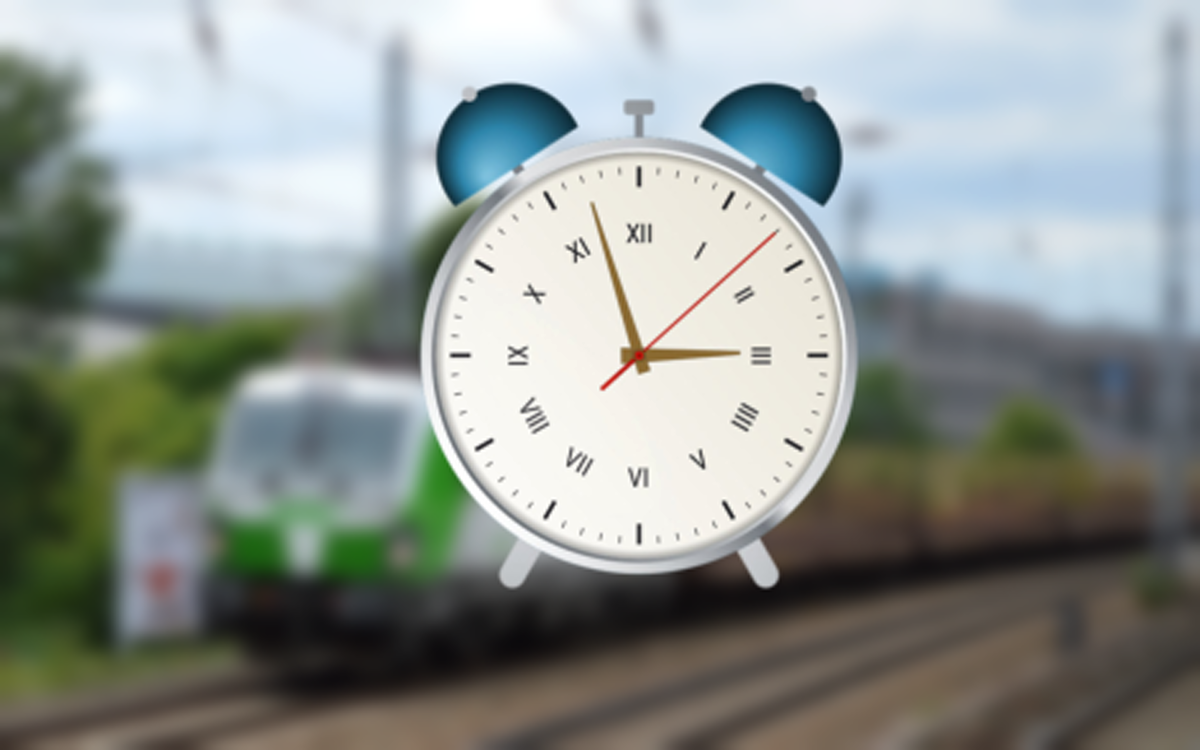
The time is 2 h 57 min 08 s
